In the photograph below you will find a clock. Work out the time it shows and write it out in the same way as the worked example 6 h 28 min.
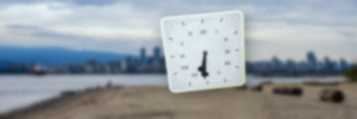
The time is 6 h 31 min
